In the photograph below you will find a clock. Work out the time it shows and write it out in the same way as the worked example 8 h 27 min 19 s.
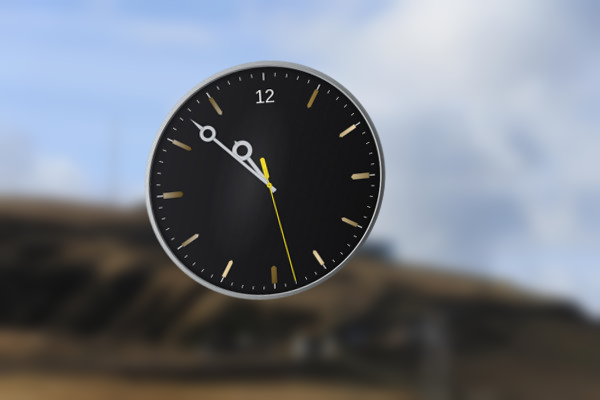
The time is 10 h 52 min 28 s
